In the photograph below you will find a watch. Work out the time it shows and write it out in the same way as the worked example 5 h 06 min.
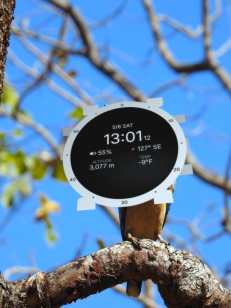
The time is 13 h 01 min
